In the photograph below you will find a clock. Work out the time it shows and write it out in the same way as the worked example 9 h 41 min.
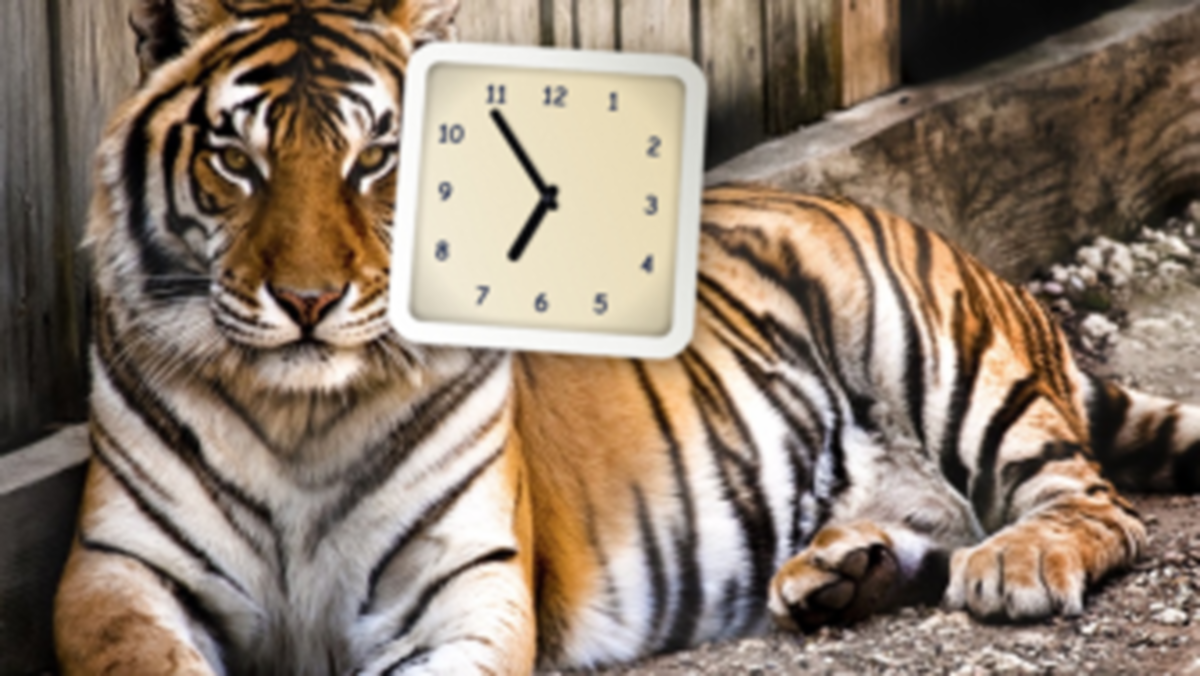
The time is 6 h 54 min
